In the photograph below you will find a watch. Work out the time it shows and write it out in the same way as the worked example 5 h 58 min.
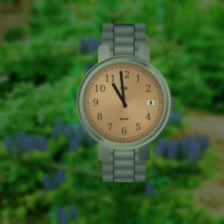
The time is 10 h 59 min
